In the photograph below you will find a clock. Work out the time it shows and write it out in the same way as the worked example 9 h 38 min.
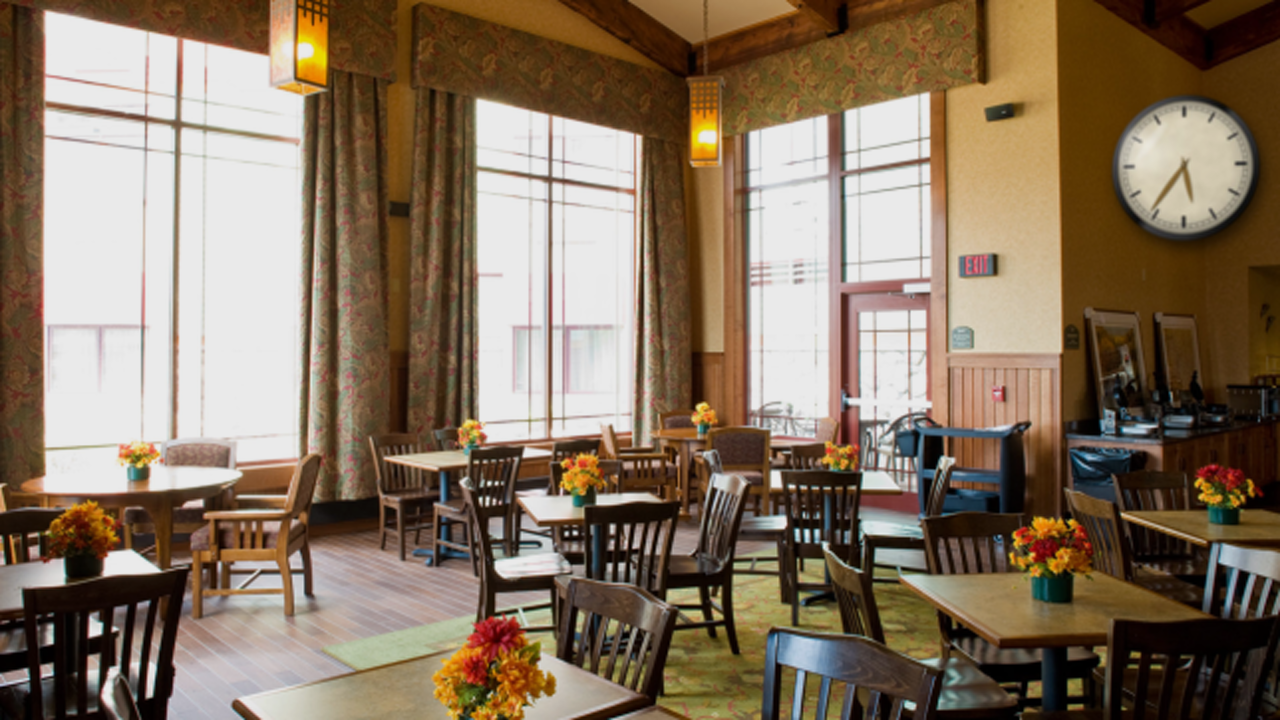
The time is 5 h 36 min
